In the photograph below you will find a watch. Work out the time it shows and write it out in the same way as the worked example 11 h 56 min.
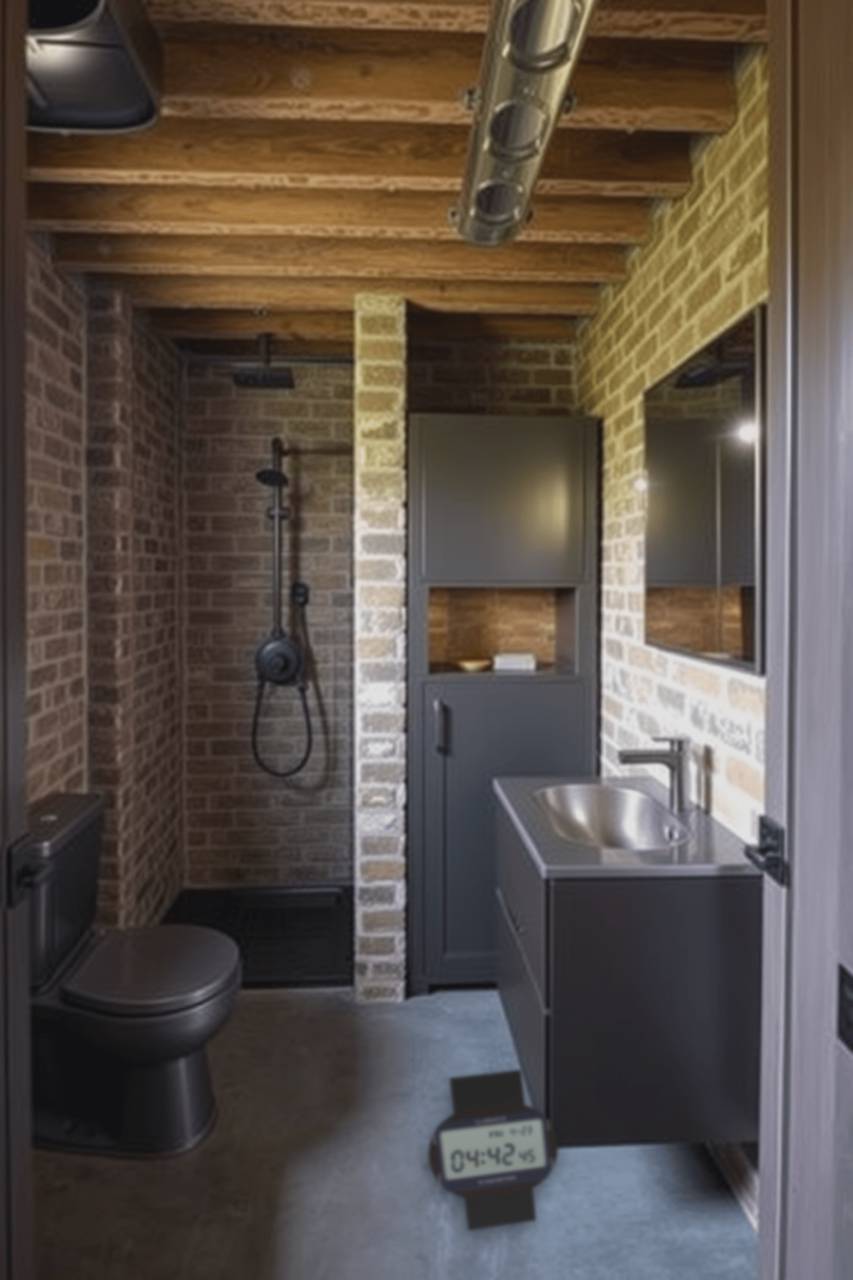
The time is 4 h 42 min
